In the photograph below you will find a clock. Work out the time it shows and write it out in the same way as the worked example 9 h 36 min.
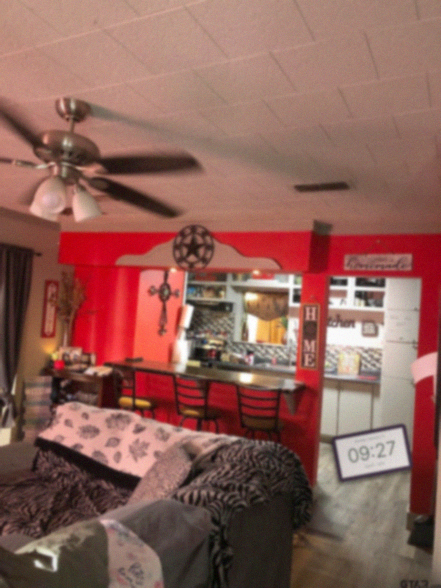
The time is 9 h 27 min
